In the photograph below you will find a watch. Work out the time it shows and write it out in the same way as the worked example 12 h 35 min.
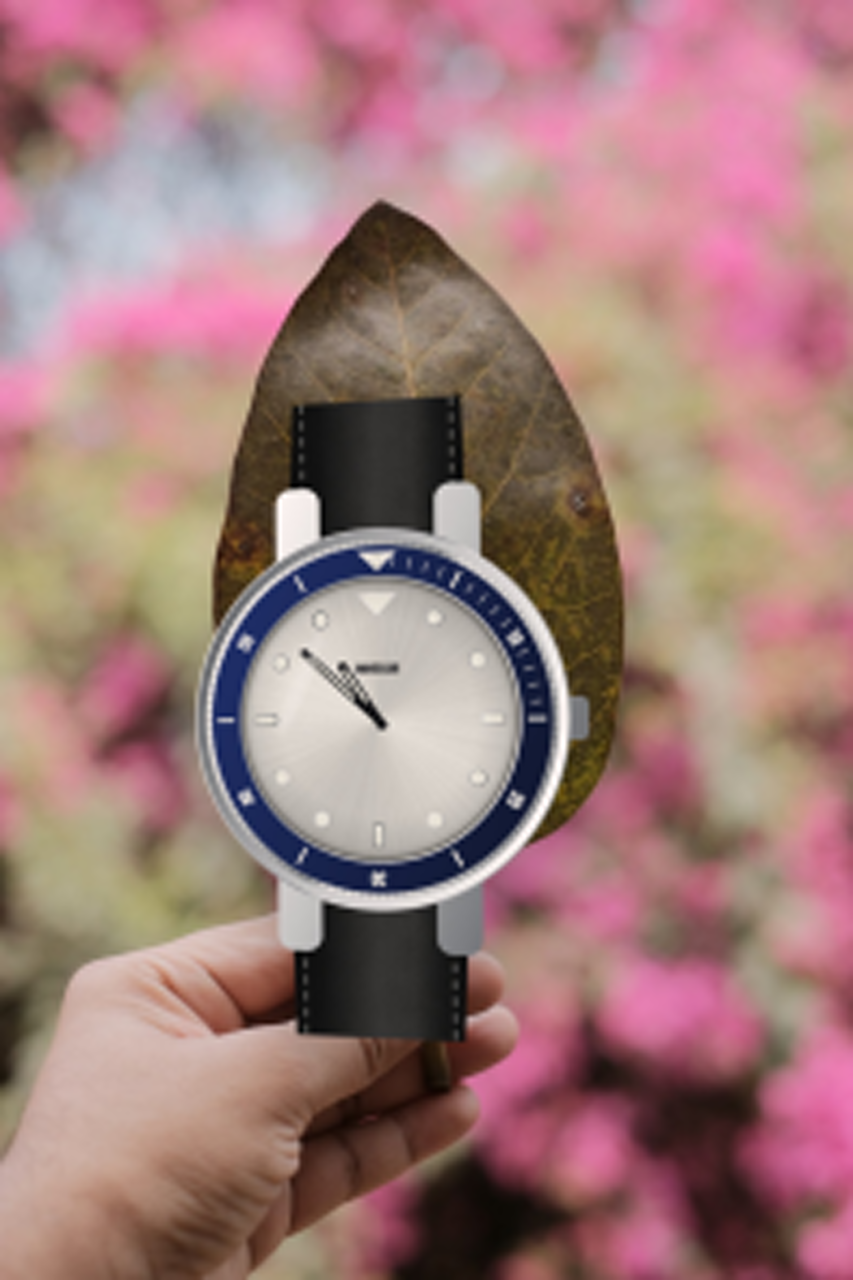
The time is 10 h 52 min
